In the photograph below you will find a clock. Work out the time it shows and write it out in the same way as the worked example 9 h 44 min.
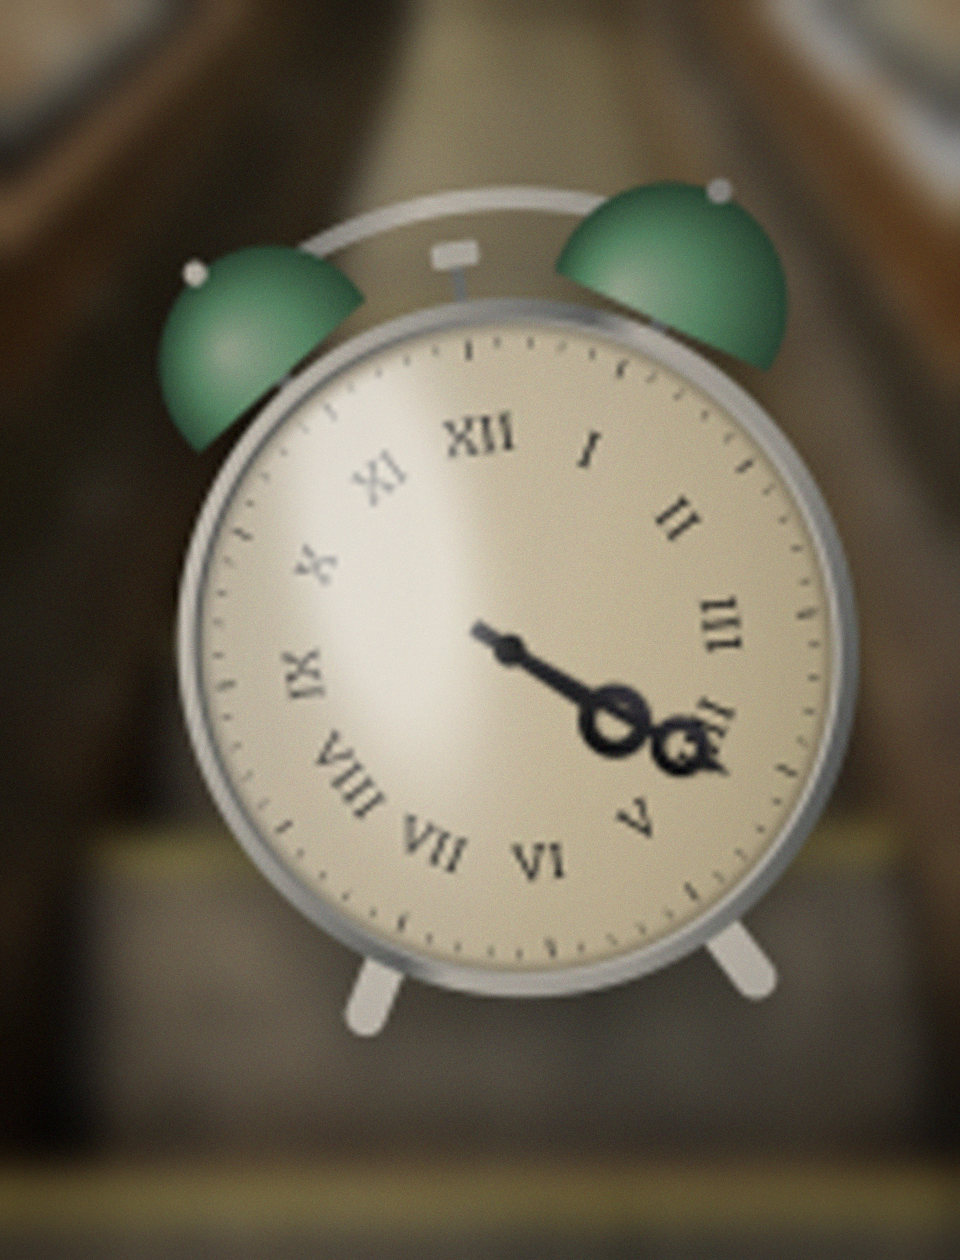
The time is 4 h 21 min
